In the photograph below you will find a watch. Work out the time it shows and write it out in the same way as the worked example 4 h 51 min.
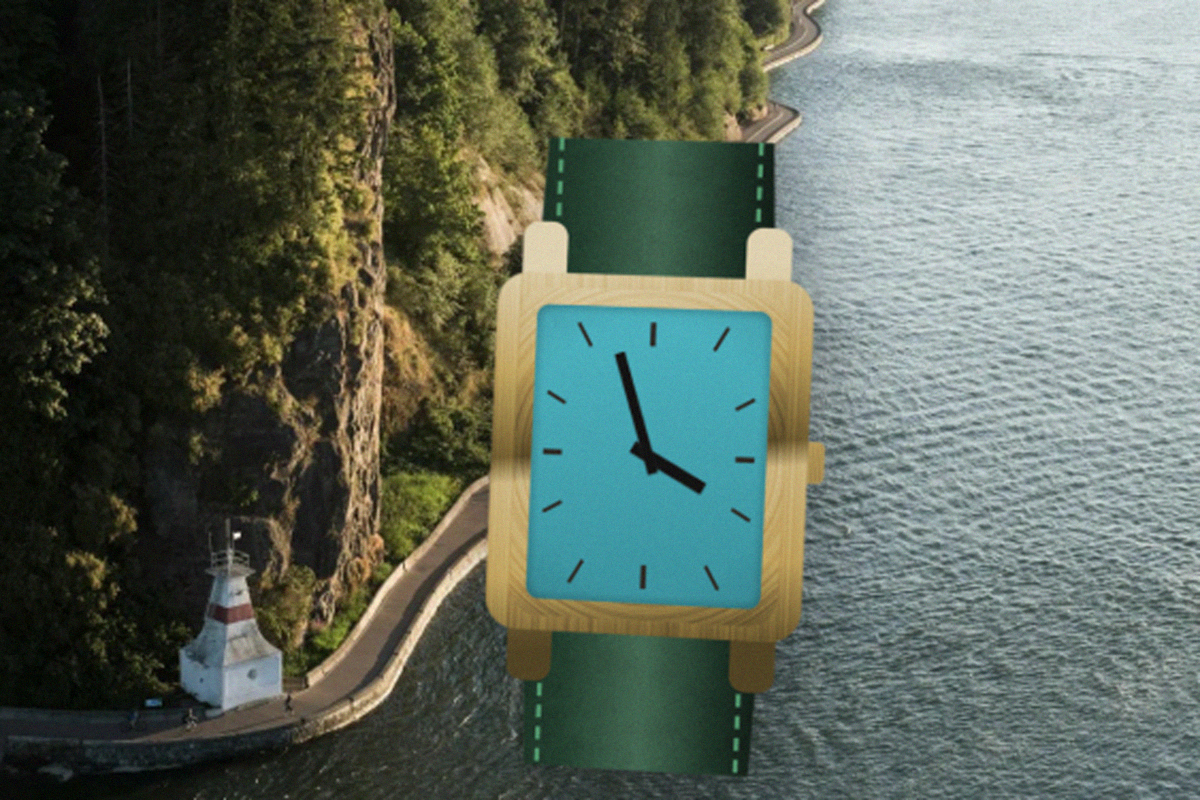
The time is 3 h 57 min
